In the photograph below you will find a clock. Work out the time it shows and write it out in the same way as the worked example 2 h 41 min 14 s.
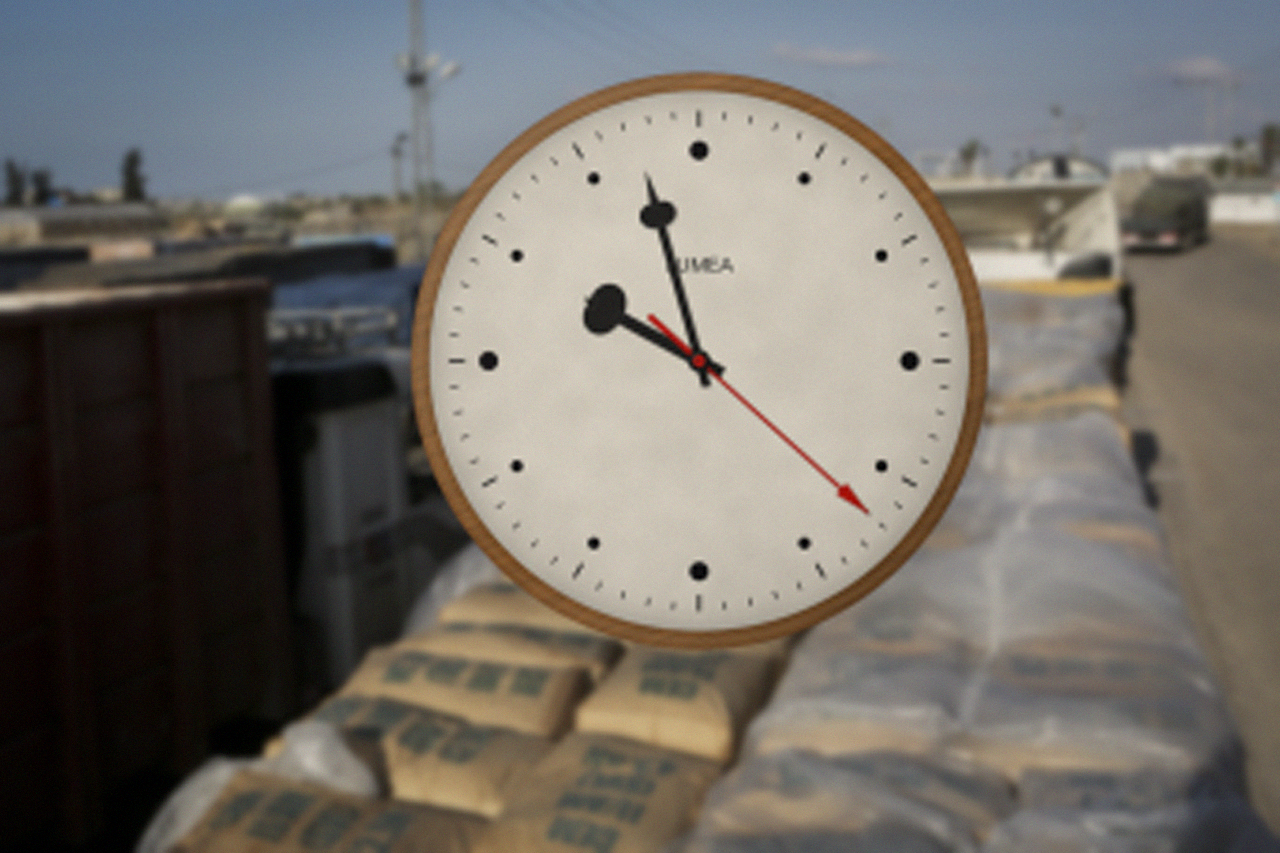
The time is 9 h 57 min 22 s
